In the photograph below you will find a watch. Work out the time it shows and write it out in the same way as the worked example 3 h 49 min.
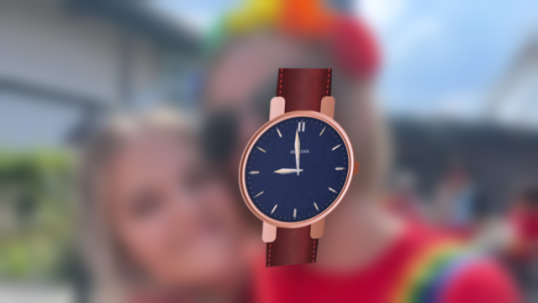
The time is 8 h 59 min
